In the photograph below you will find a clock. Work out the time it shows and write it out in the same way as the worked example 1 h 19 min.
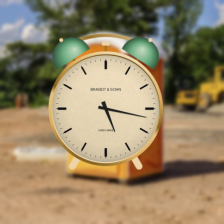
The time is 5 h 17 min
